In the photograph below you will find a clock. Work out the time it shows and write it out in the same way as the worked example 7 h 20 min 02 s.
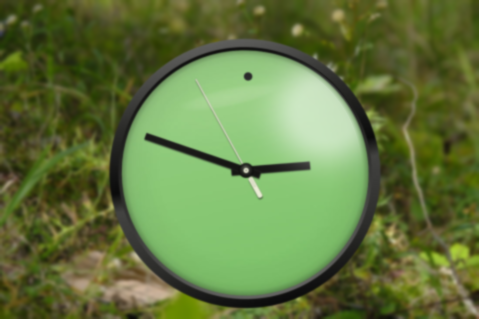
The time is 2 h 47 min 55 s
